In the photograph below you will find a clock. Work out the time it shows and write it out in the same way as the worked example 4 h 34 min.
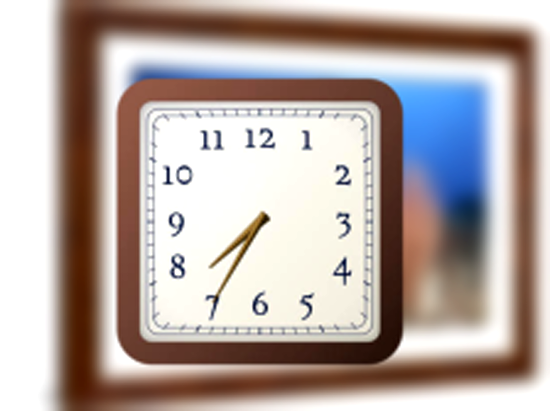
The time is 7 h 35 min
